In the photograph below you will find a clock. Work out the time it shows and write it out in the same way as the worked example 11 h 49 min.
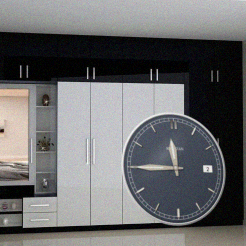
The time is 11 h 45 min
